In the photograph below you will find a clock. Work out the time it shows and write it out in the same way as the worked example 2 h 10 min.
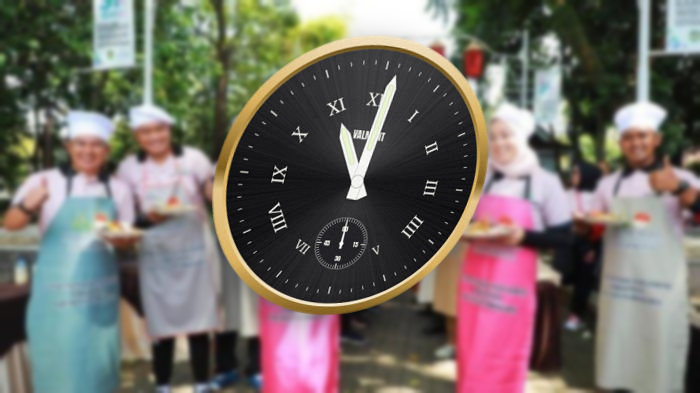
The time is 11 h 01 min
